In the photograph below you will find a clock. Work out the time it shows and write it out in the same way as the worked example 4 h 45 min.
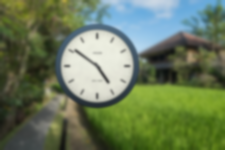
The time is 4 h 51 min
